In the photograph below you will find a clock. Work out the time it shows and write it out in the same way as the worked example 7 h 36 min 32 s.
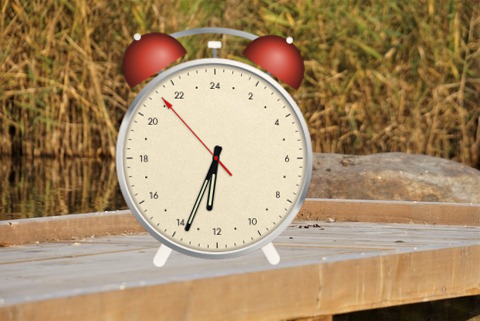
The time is 12 h 33 min 53 s
